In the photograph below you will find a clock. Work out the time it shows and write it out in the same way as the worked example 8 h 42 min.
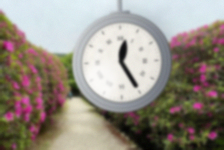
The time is 12 h 25 min
